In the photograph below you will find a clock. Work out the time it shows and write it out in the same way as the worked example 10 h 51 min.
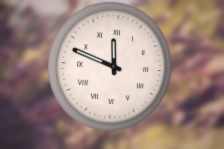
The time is 11 h 48 min
